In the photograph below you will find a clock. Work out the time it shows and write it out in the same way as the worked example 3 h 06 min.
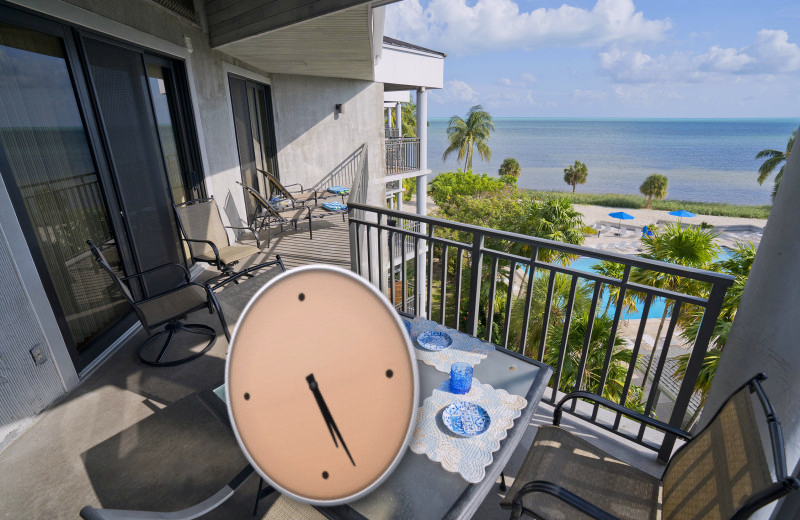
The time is 5 h 26 min
